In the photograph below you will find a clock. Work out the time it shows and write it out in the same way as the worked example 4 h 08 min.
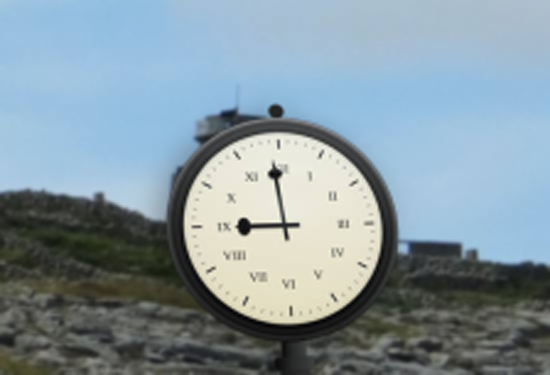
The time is 8 h 59 min
